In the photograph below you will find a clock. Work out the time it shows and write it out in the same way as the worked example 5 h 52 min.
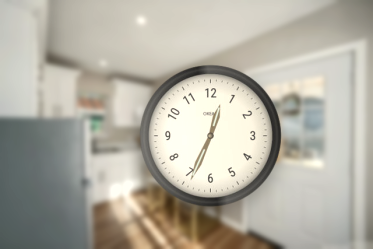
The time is 12 h 34 min
